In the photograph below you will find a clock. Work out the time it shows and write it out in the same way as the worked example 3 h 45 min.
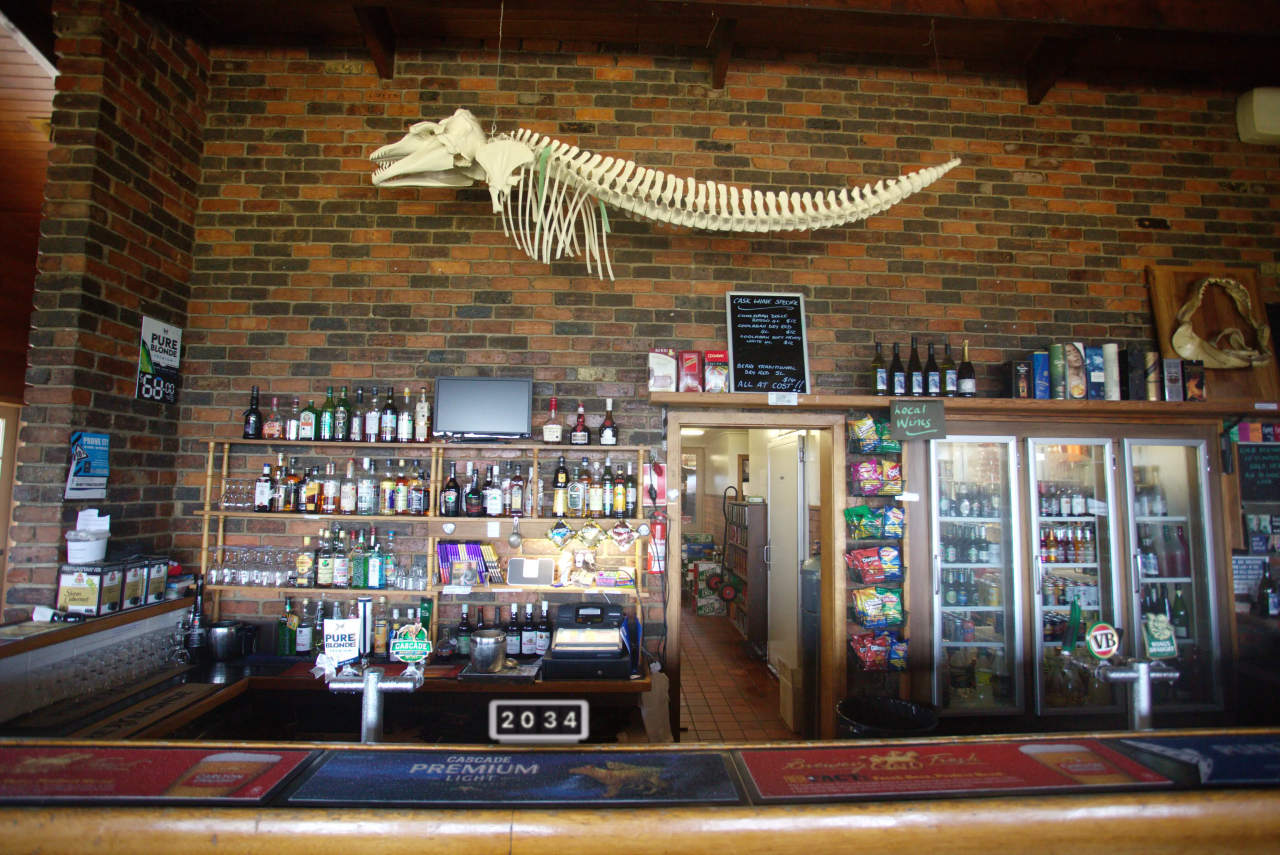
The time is 20 h 34 min
